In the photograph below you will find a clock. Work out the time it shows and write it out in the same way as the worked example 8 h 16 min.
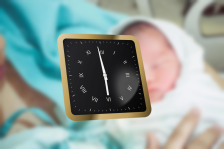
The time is 5 h 59 min
